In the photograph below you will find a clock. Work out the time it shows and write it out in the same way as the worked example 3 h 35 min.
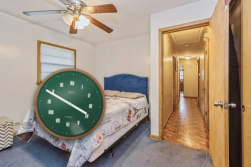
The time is 3 h 49 min
